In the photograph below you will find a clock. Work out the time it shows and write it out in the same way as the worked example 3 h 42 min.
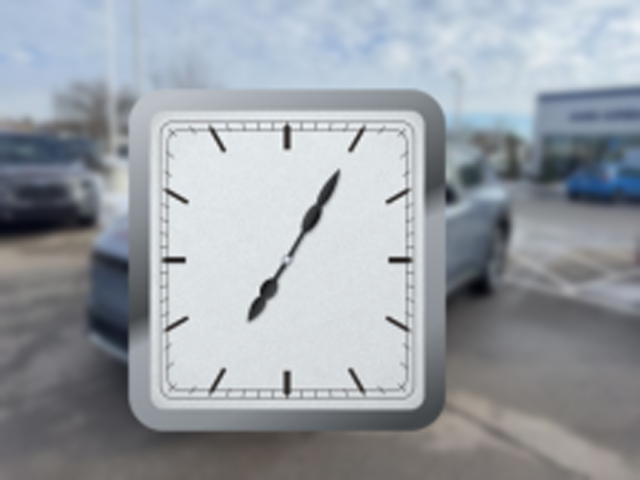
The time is 7 h 05 min
